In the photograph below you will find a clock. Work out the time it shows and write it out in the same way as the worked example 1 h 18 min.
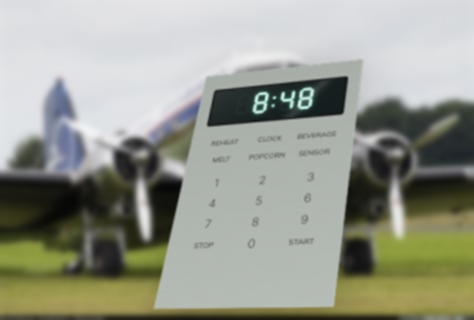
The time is 8 h 48 min
